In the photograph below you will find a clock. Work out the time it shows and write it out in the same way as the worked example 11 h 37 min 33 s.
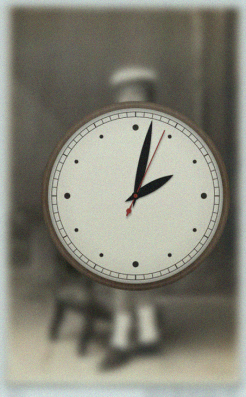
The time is 2 h 02 min 04 s
